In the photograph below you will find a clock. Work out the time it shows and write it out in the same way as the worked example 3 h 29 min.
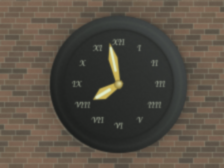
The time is 7 h 58 min
